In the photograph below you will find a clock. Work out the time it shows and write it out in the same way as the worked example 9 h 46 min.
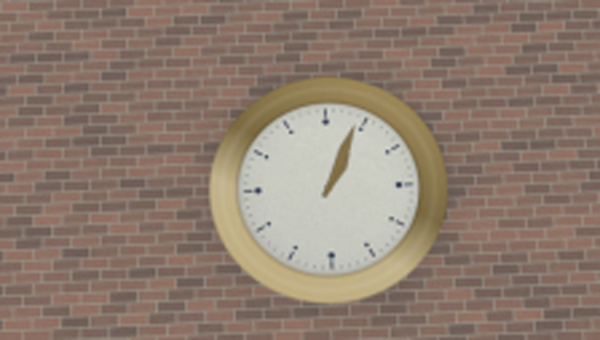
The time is 1 h 04 min
